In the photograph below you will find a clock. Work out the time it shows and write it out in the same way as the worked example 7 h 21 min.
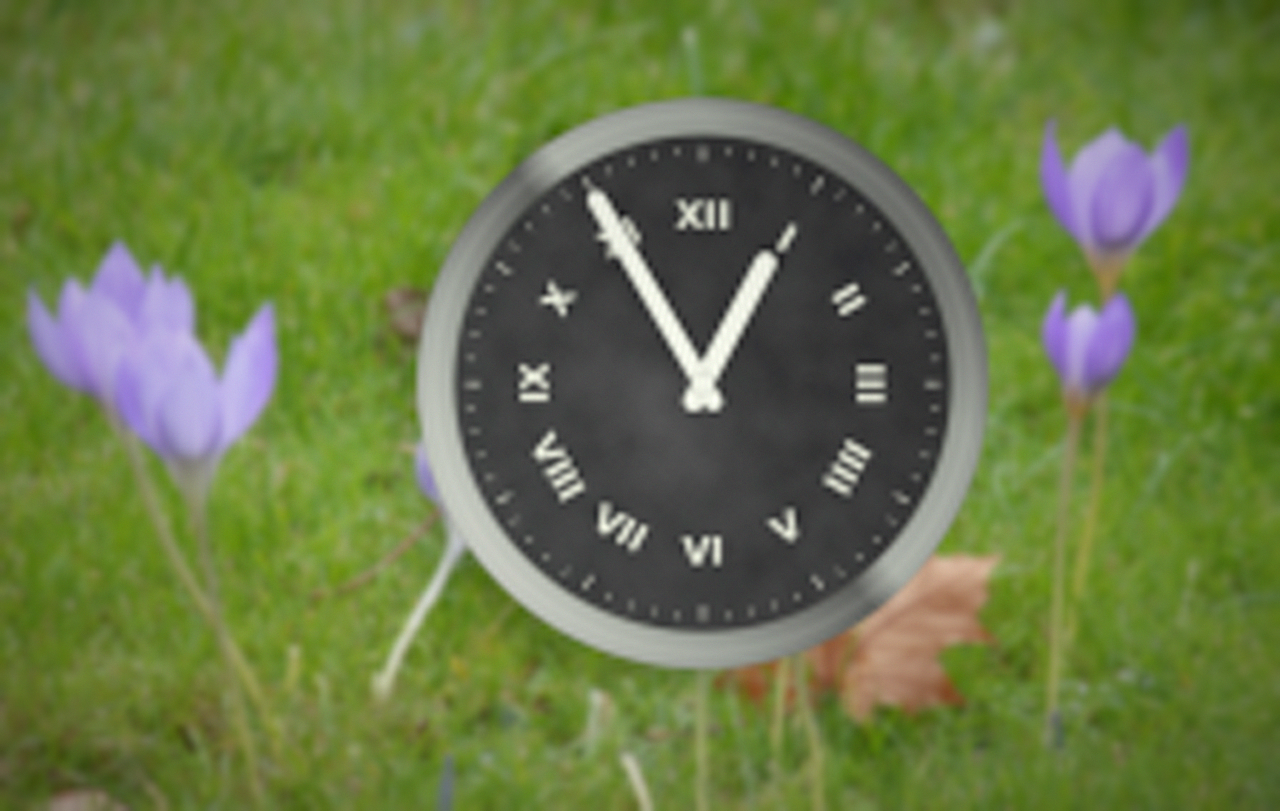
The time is 12 h 55 min
